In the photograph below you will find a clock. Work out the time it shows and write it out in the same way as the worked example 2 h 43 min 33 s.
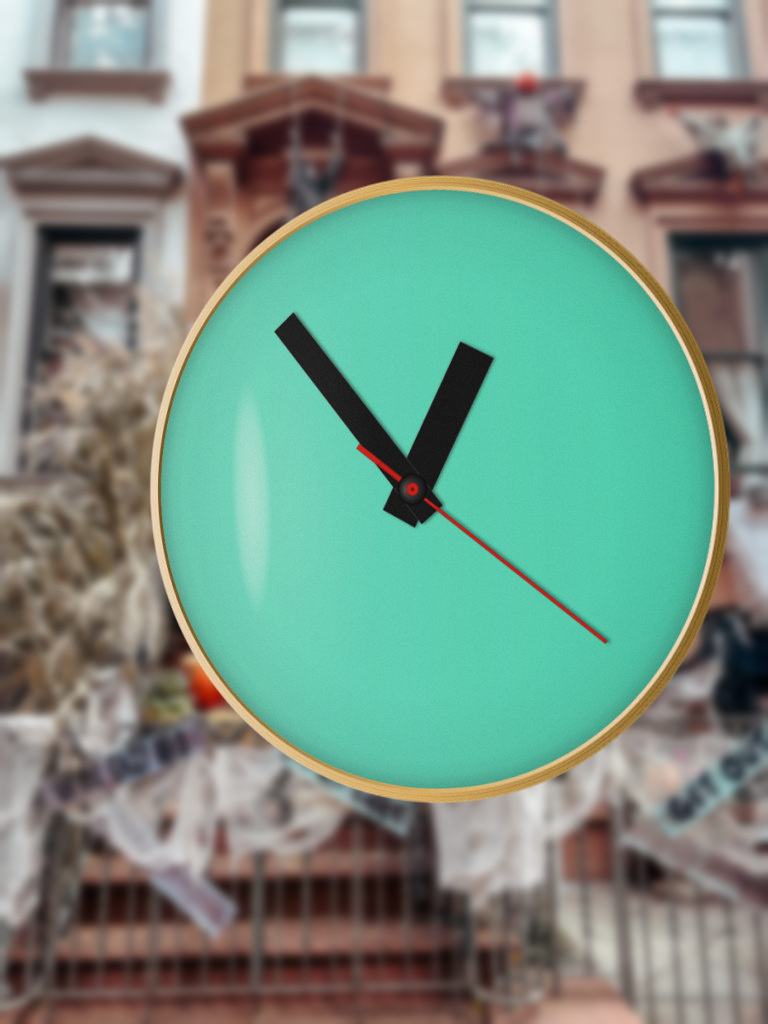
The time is 12 h 53 min 21 s
